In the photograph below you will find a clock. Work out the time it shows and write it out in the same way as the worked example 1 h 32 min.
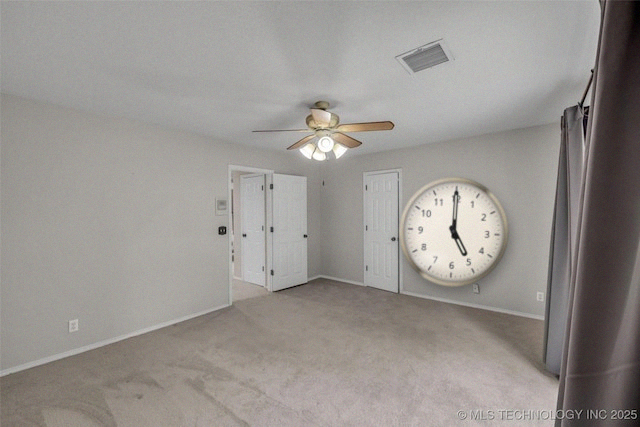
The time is 5 h 00 min
